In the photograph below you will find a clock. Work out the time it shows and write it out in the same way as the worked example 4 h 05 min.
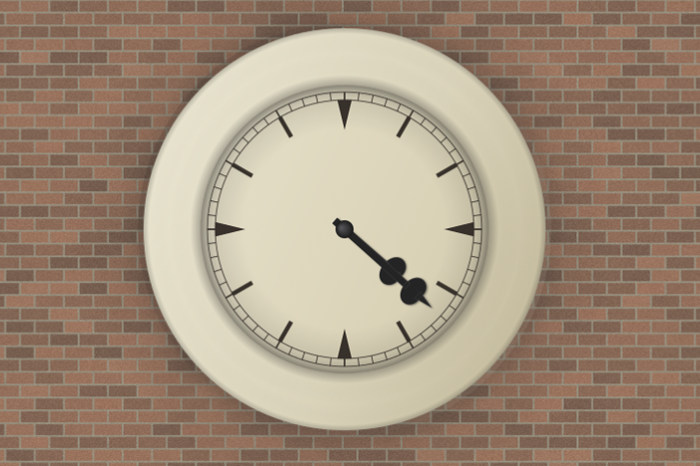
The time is 4 h 22 min
